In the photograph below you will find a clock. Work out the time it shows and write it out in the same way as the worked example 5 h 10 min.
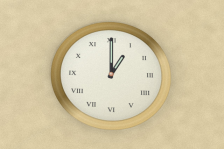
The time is 1 h 00 min
